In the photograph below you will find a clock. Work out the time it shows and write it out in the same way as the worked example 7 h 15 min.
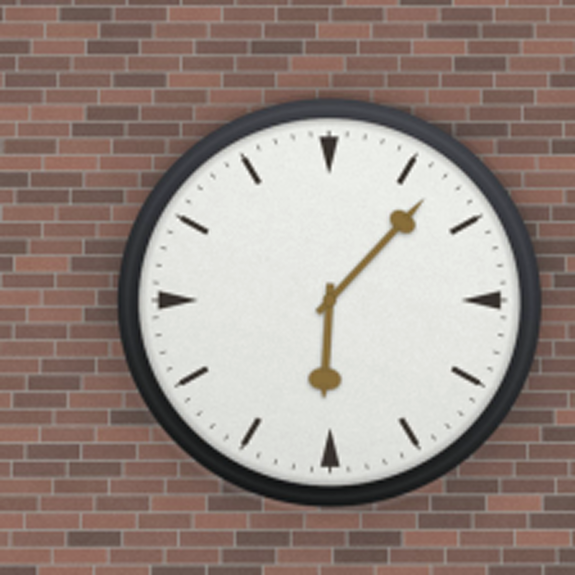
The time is 6 h 07 min
